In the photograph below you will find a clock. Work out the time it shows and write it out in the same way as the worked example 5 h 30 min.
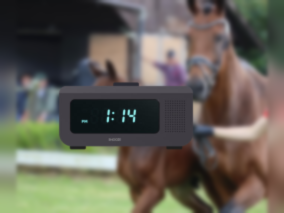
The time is 1 h 14 min
